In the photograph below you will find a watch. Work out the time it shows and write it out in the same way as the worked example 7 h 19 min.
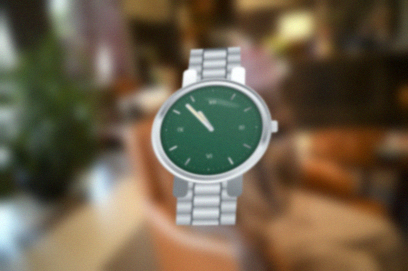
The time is 10 h 53 min
